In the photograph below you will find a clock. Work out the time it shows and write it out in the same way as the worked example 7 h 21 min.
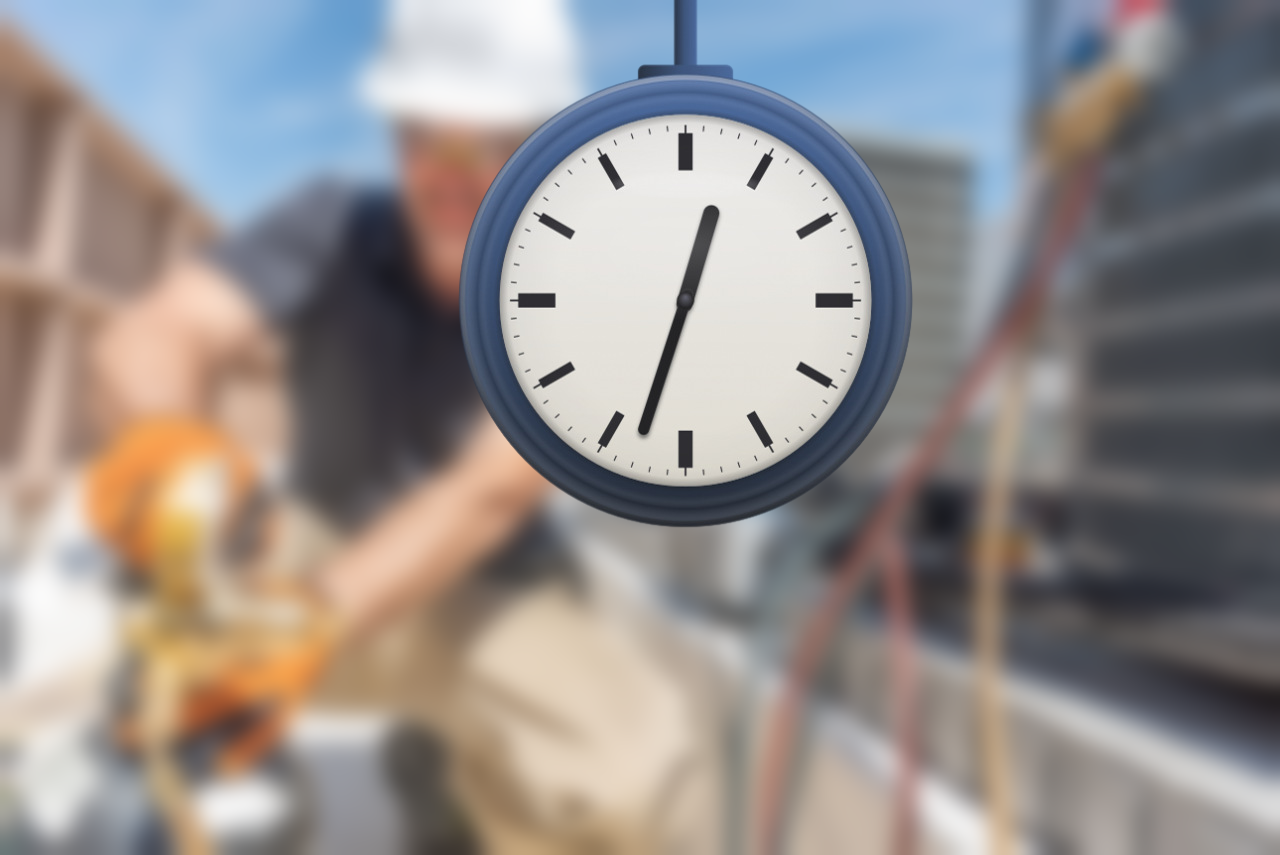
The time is 12 h 33 min
